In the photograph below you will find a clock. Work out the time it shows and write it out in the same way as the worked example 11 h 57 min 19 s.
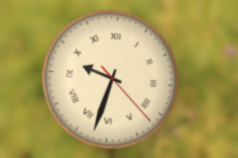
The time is 9 h 32 min 22 s
